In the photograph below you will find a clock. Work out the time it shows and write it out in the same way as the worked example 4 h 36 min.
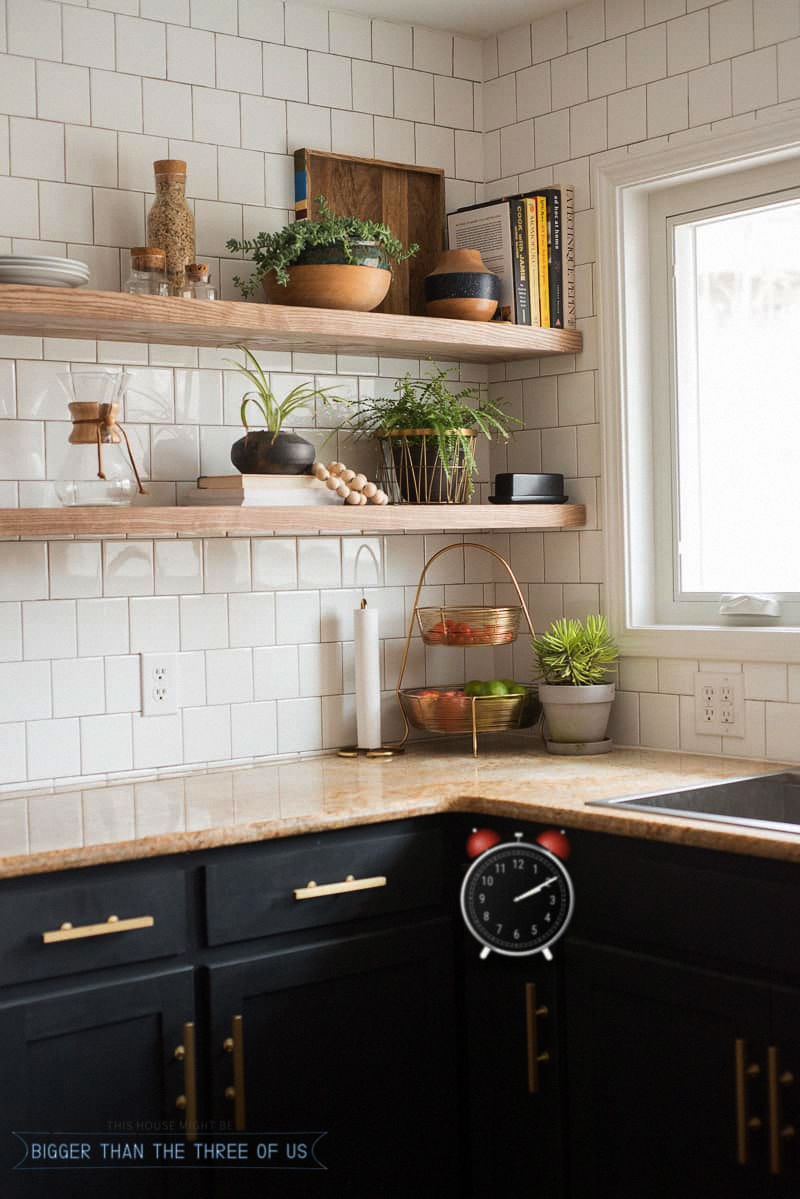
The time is 2 h 10 min
